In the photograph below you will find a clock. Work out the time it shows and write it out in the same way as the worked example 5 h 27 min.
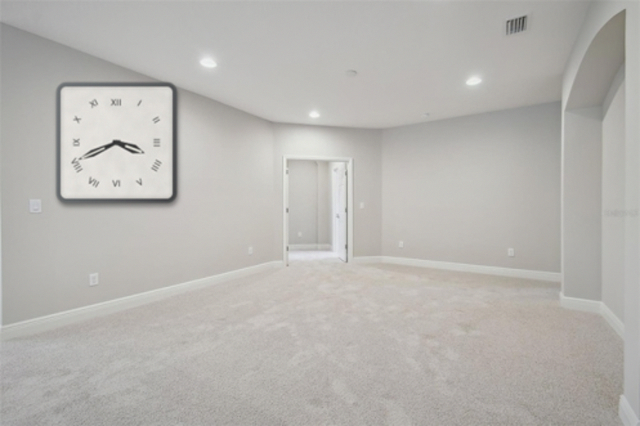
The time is 3 h 41 min
